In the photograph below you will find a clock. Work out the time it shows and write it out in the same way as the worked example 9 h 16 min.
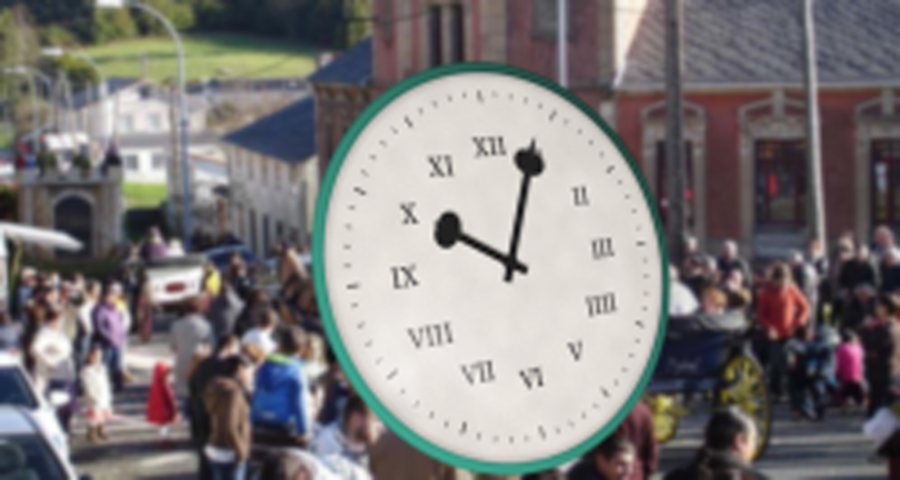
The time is 10 h 04 min
